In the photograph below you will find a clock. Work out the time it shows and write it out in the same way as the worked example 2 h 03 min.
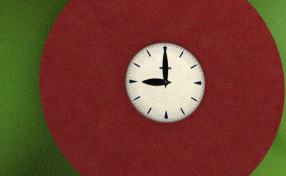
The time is 9 h 00 min
